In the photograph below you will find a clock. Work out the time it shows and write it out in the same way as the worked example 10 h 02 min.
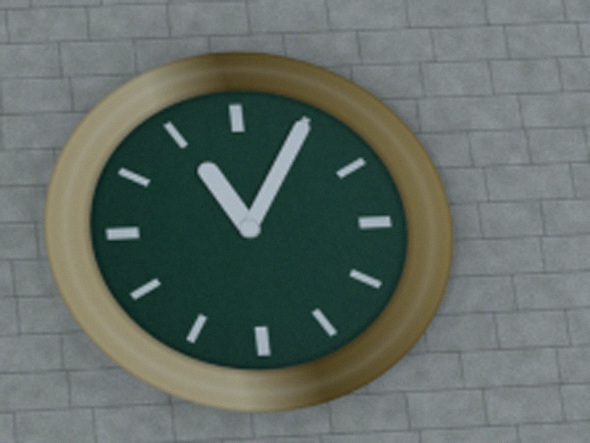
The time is 11 h 05 min
